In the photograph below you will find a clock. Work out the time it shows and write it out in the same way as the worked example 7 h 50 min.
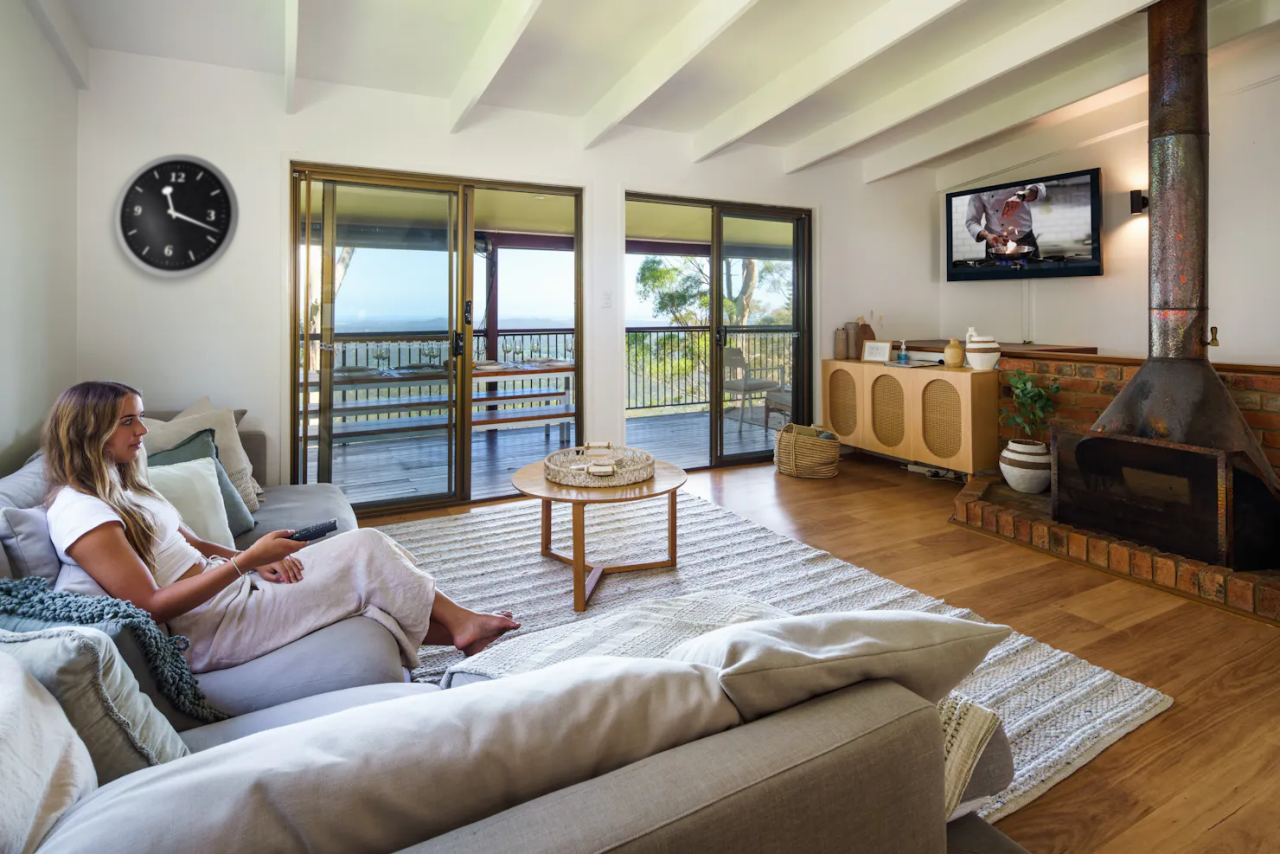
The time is 11 h 18 min
